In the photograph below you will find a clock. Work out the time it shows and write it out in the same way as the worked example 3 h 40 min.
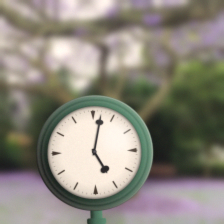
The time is 5 h 02 min
